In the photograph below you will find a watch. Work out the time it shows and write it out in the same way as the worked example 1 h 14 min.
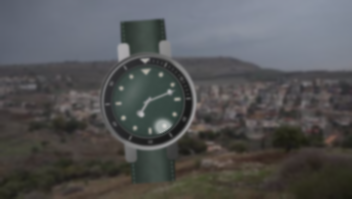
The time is 7 h 12 min
